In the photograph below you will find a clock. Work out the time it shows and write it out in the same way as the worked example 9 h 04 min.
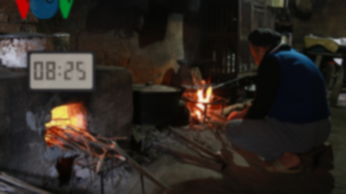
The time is 8 h 25 min
